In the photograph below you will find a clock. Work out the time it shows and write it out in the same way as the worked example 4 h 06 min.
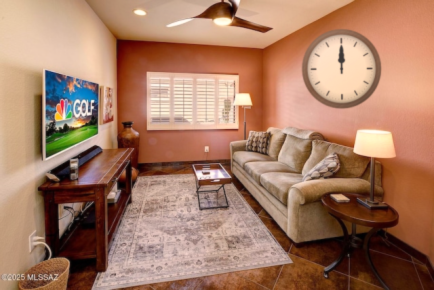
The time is 12 h 00 min
